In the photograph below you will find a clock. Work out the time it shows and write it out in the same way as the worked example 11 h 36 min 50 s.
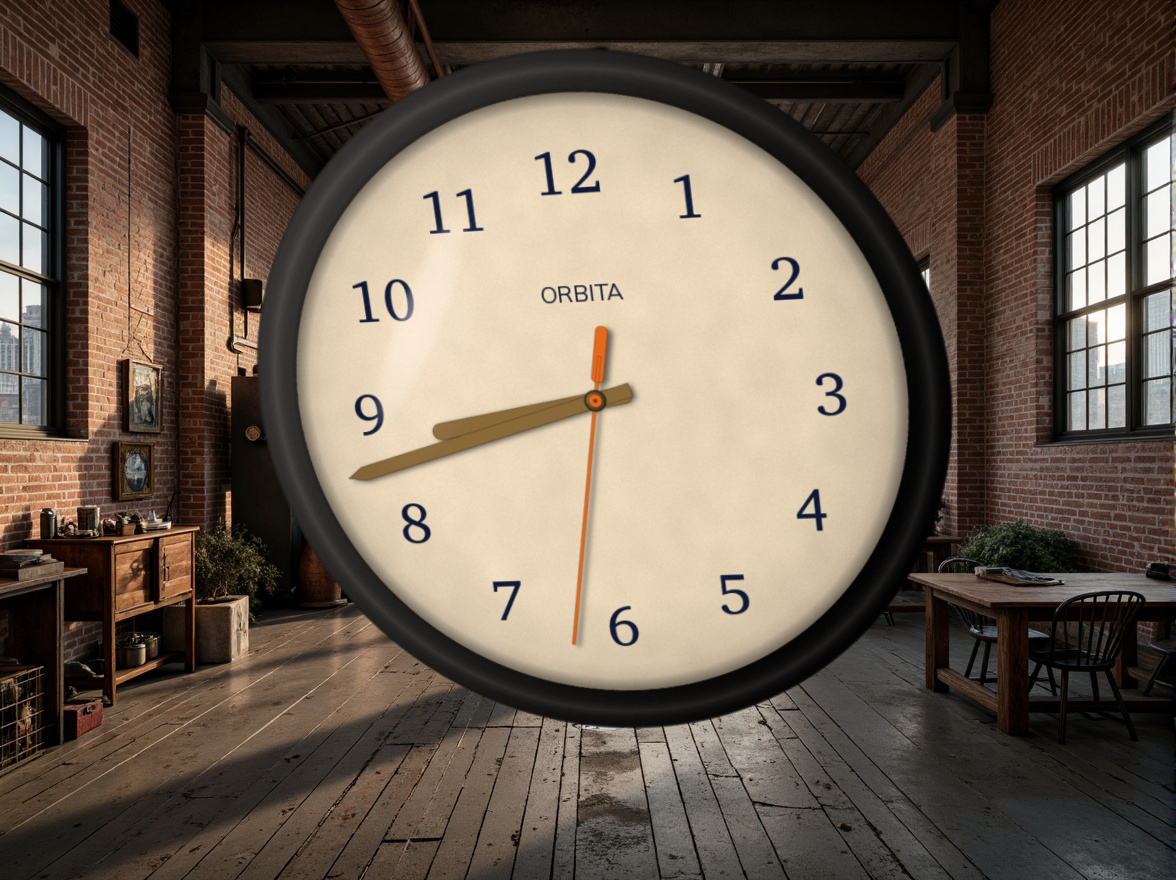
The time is 8 h 42 min 32 s
